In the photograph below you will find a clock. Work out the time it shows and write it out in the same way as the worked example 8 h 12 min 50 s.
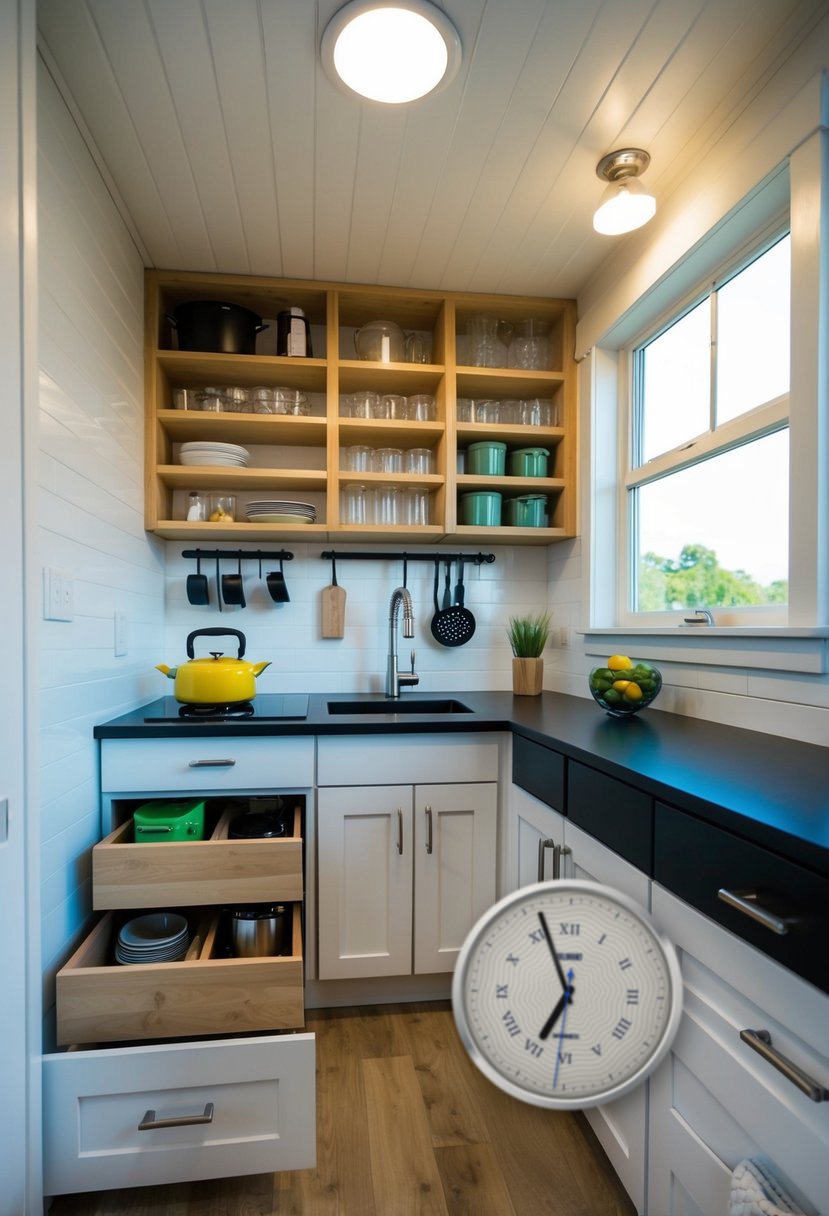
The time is 6 h 56 min 31 s
